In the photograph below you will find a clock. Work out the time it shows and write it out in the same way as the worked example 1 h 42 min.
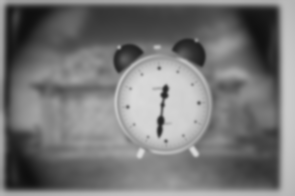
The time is 12 h 32 min
